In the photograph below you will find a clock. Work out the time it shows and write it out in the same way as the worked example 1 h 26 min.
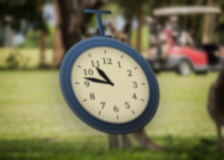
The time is 10 h 47 min
